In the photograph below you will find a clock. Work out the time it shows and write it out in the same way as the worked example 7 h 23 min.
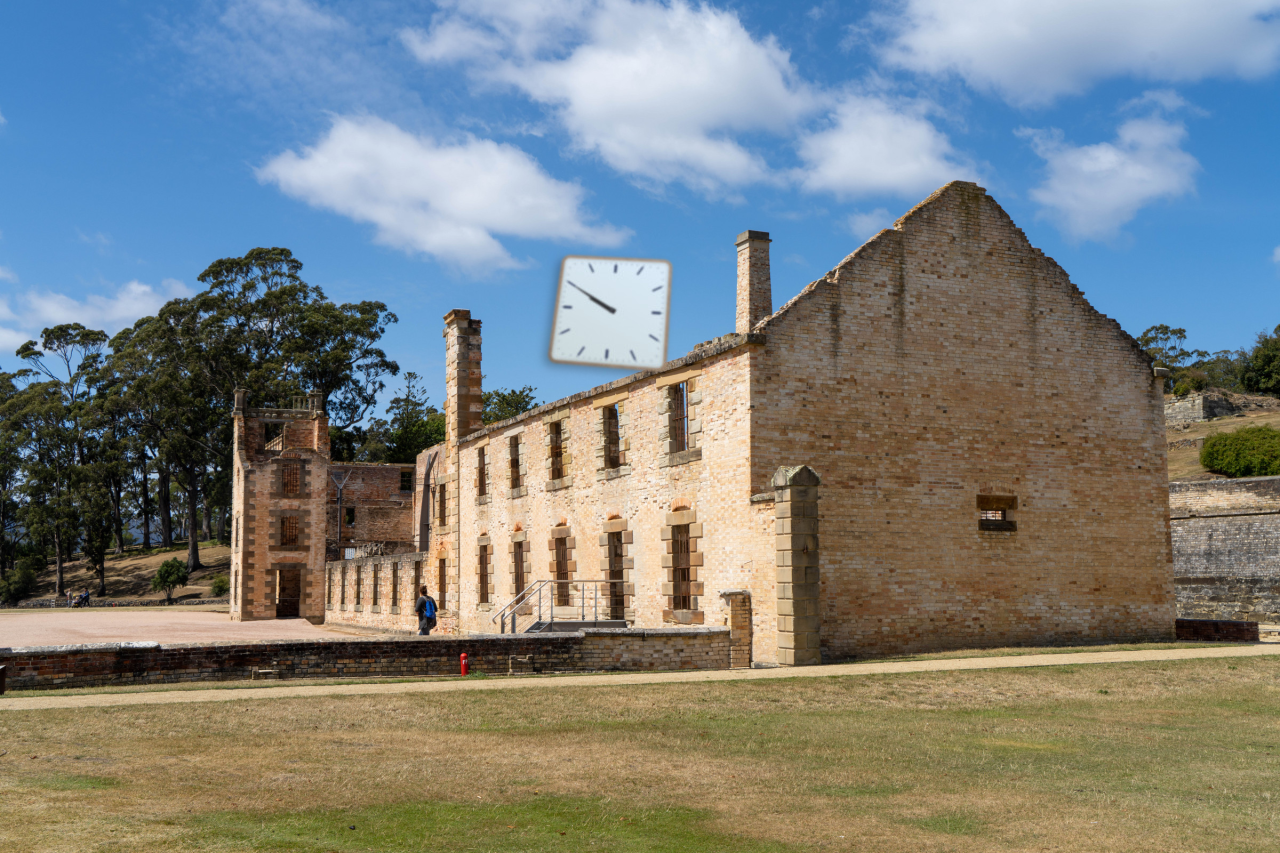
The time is 9 h 50 min
